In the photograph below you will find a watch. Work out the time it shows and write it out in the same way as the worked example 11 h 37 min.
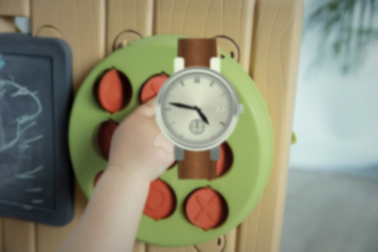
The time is 4 h 47 min
